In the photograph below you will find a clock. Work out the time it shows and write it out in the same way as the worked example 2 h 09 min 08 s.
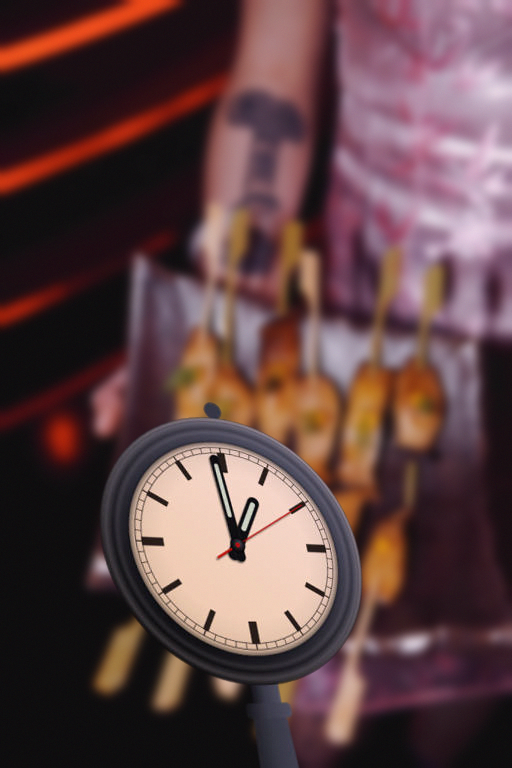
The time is 12 h 59 min 10 s
